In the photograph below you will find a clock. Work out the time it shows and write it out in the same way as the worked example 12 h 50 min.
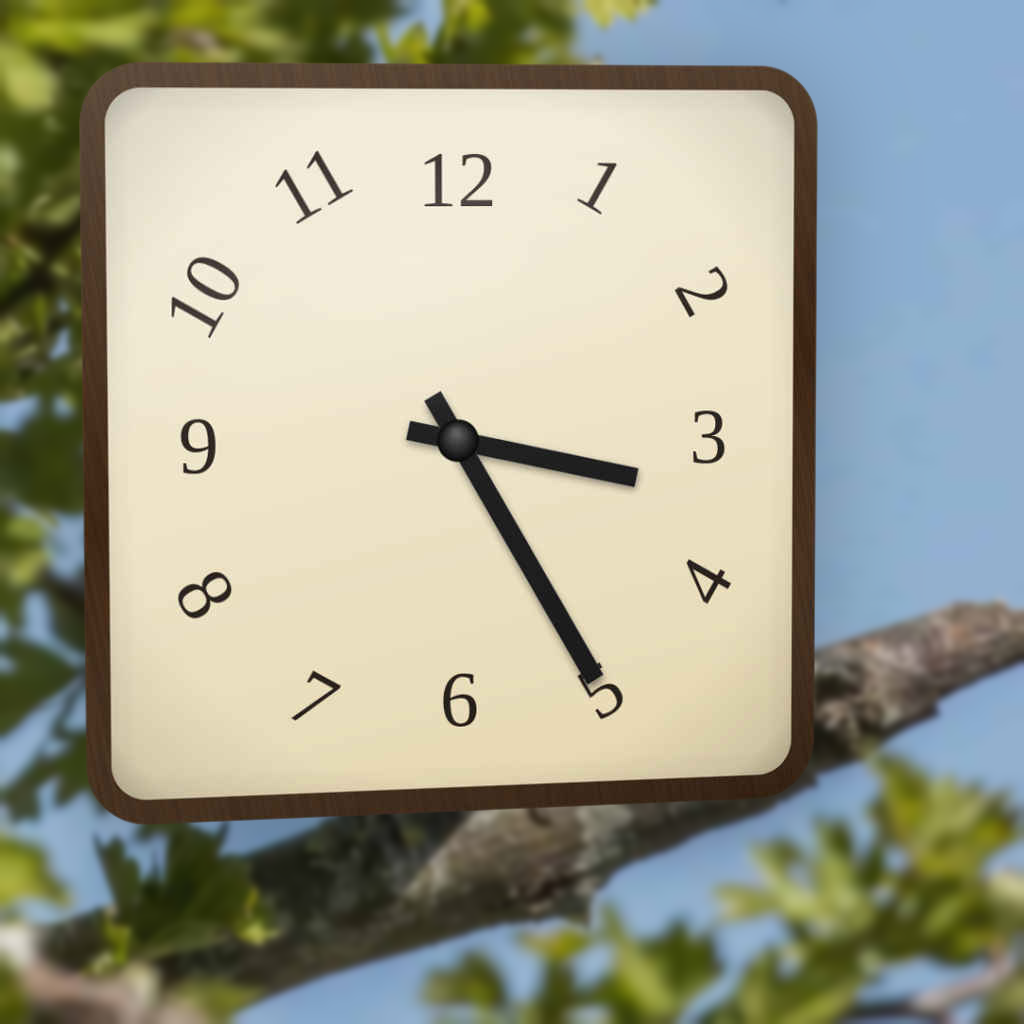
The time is 3 h 25 min
